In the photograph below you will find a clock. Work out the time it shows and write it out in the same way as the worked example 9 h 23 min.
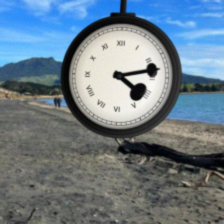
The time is 4 h 13 min
